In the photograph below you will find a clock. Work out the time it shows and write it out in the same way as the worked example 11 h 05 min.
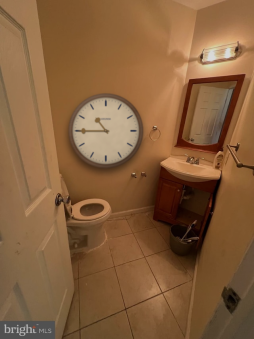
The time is 10 h 45 min
